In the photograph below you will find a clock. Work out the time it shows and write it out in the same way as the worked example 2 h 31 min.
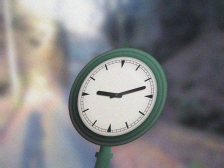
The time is 9 h 12 min
